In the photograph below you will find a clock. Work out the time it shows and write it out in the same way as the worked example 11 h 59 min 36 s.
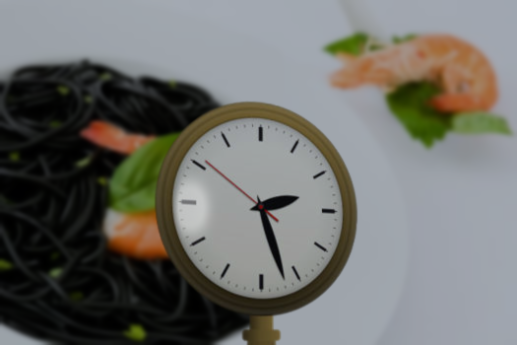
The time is 2 h 26 min 51 s
